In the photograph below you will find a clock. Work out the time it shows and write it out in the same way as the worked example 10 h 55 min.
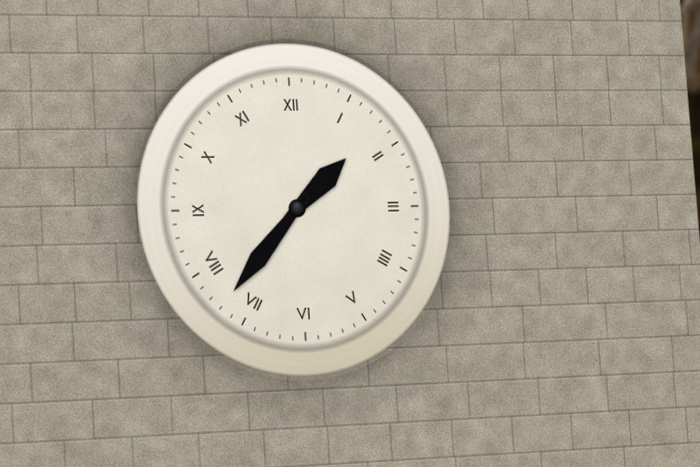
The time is 1 h 37 min
